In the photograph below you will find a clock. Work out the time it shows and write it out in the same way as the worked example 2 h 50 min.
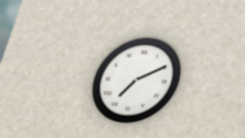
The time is 7 h 10 min
